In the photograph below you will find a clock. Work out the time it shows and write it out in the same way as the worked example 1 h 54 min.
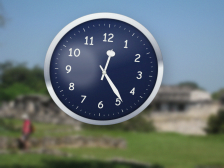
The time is 12 h 24 min
